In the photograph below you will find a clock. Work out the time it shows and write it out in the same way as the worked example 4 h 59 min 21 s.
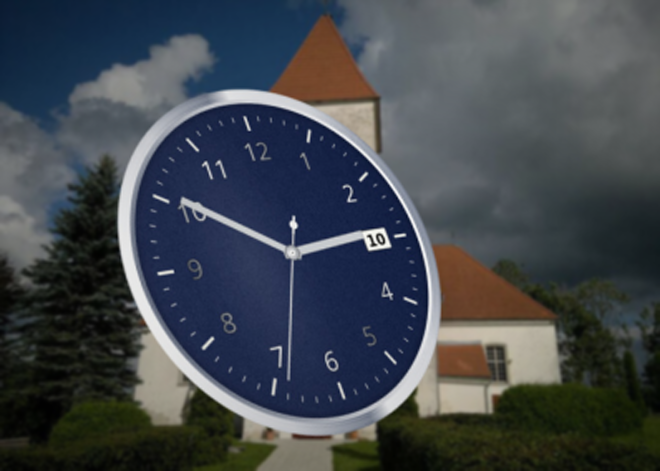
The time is 2 h 50 min 34 s
